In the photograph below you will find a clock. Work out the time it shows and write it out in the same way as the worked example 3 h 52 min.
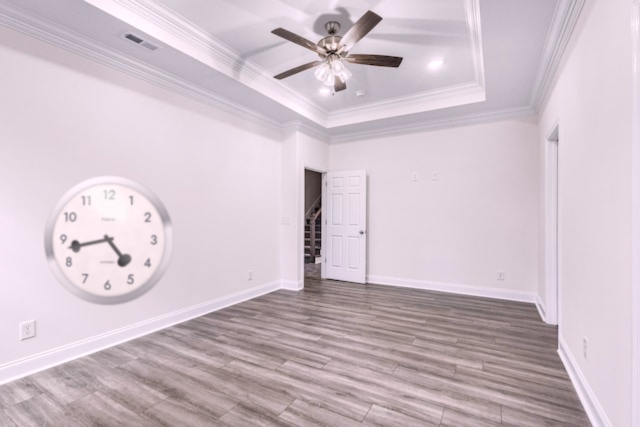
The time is 4 h 43 min
